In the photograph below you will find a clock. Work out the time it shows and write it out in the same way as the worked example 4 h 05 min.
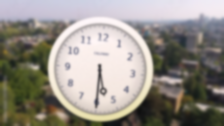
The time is 5 h 30 min
